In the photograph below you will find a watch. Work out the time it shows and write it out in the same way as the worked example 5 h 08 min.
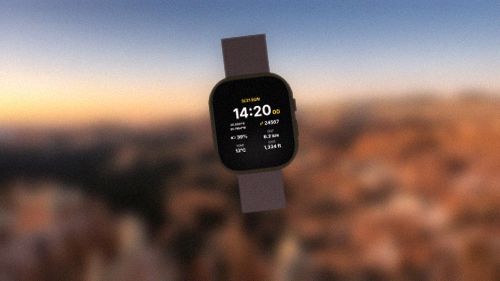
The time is 14 h 20 min
